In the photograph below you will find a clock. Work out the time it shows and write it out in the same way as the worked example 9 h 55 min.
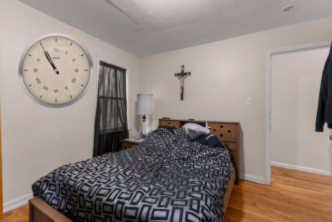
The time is 10 h 55 min
